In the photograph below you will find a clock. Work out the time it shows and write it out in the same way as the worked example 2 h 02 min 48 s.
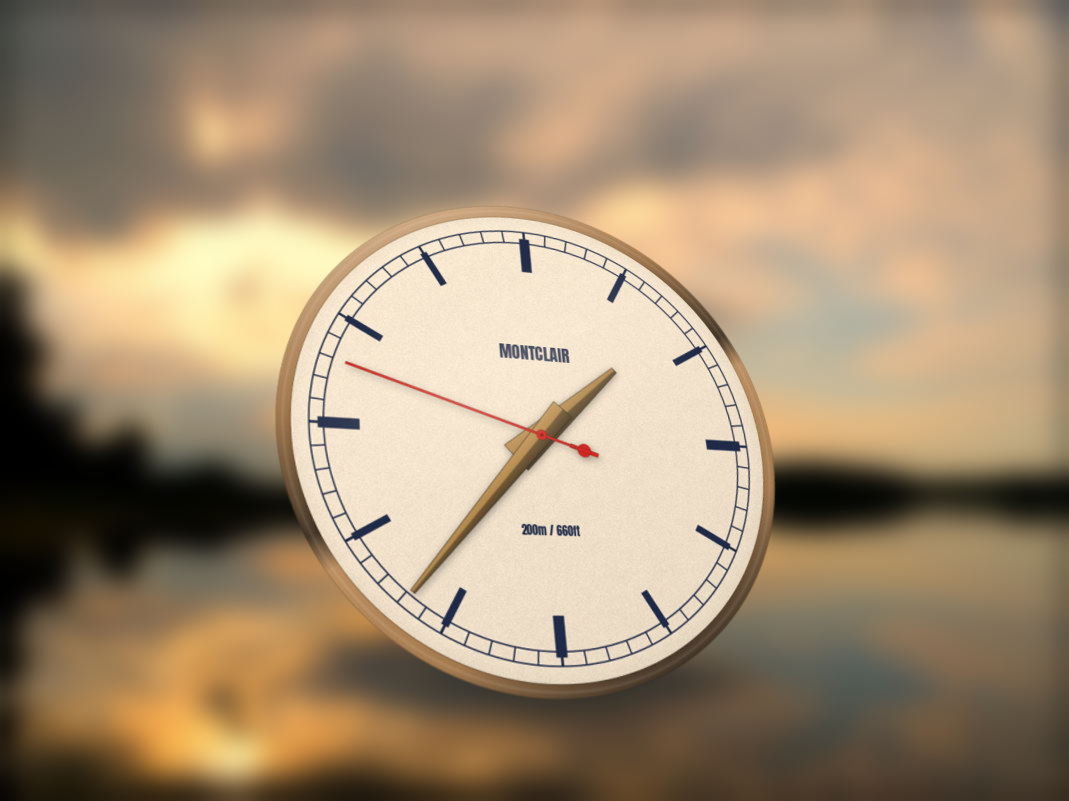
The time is 1 h 36 min 48 s
